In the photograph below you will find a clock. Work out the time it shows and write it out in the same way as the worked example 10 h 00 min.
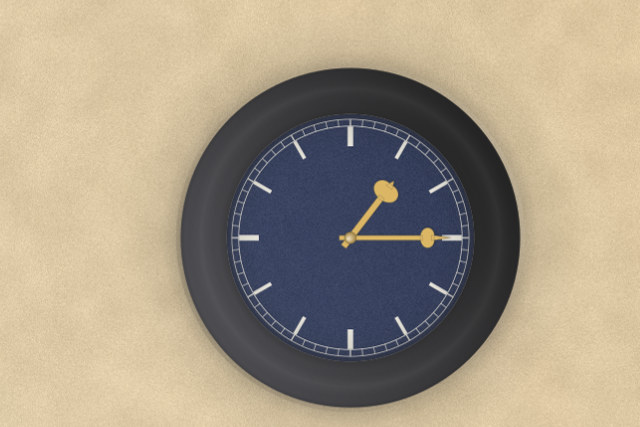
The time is 1 h 15 min
